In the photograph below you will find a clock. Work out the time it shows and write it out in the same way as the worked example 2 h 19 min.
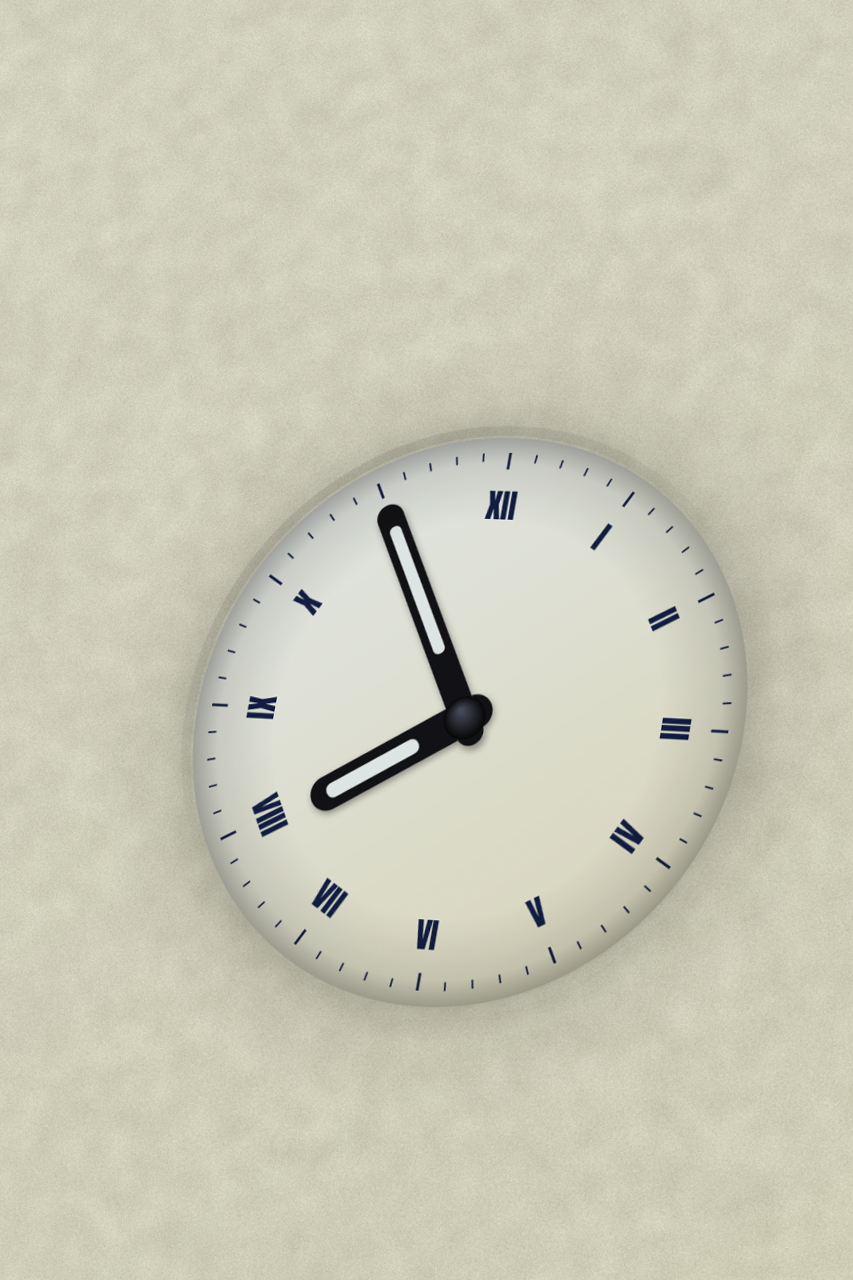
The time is 7 h 55 min
